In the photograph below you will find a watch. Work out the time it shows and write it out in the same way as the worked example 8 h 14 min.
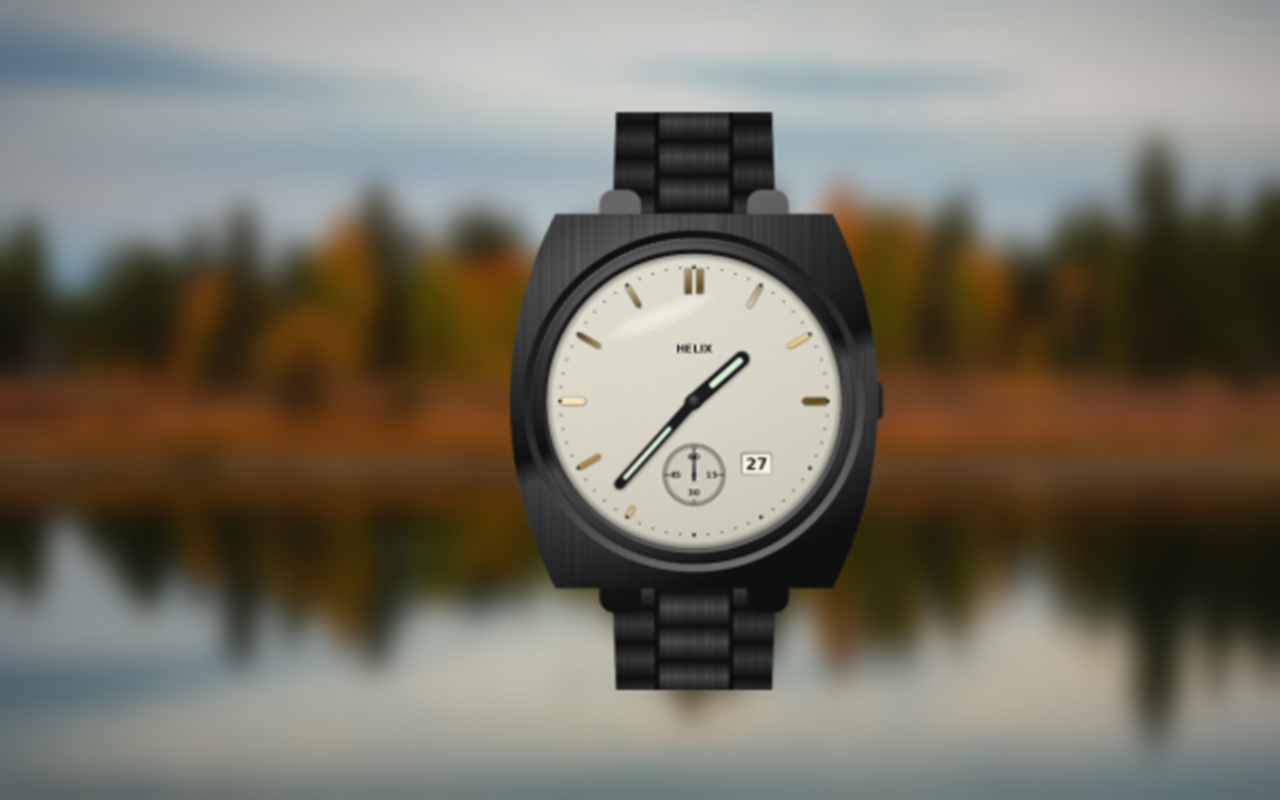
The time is 1 h 37 min
